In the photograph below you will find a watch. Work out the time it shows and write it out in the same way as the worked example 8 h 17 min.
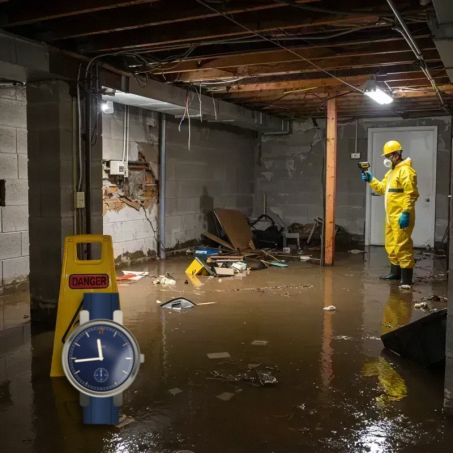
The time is 11 h 44 min
